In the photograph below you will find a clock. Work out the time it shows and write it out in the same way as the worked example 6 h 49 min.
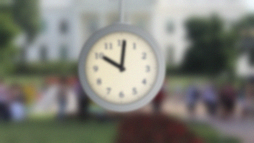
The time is 10 h 01 min
